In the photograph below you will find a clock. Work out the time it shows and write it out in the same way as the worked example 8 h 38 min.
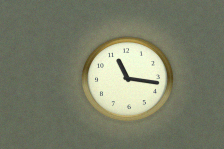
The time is 11 h 17 min
